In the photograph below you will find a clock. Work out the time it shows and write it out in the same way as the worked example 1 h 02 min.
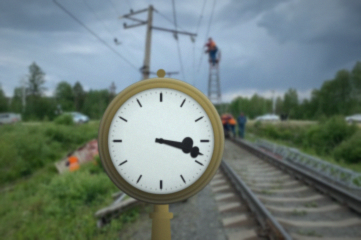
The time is 3 h 18 min
